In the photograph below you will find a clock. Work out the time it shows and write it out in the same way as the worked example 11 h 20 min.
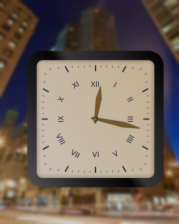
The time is 12 h 17 min
